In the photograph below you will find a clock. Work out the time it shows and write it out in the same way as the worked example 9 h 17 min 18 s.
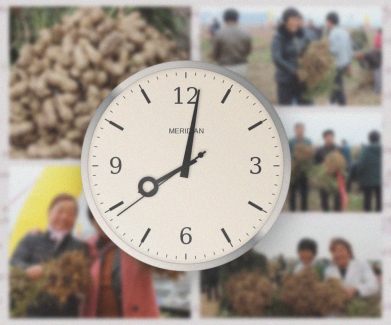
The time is 8 h 01 min 39 s
